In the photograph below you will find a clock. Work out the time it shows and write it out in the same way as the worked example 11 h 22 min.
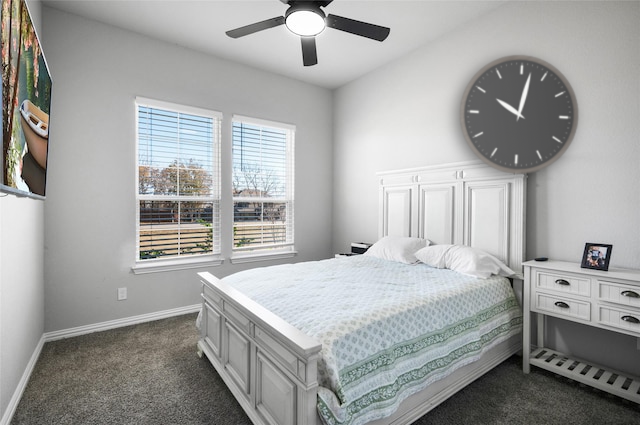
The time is 10 h 02 min
